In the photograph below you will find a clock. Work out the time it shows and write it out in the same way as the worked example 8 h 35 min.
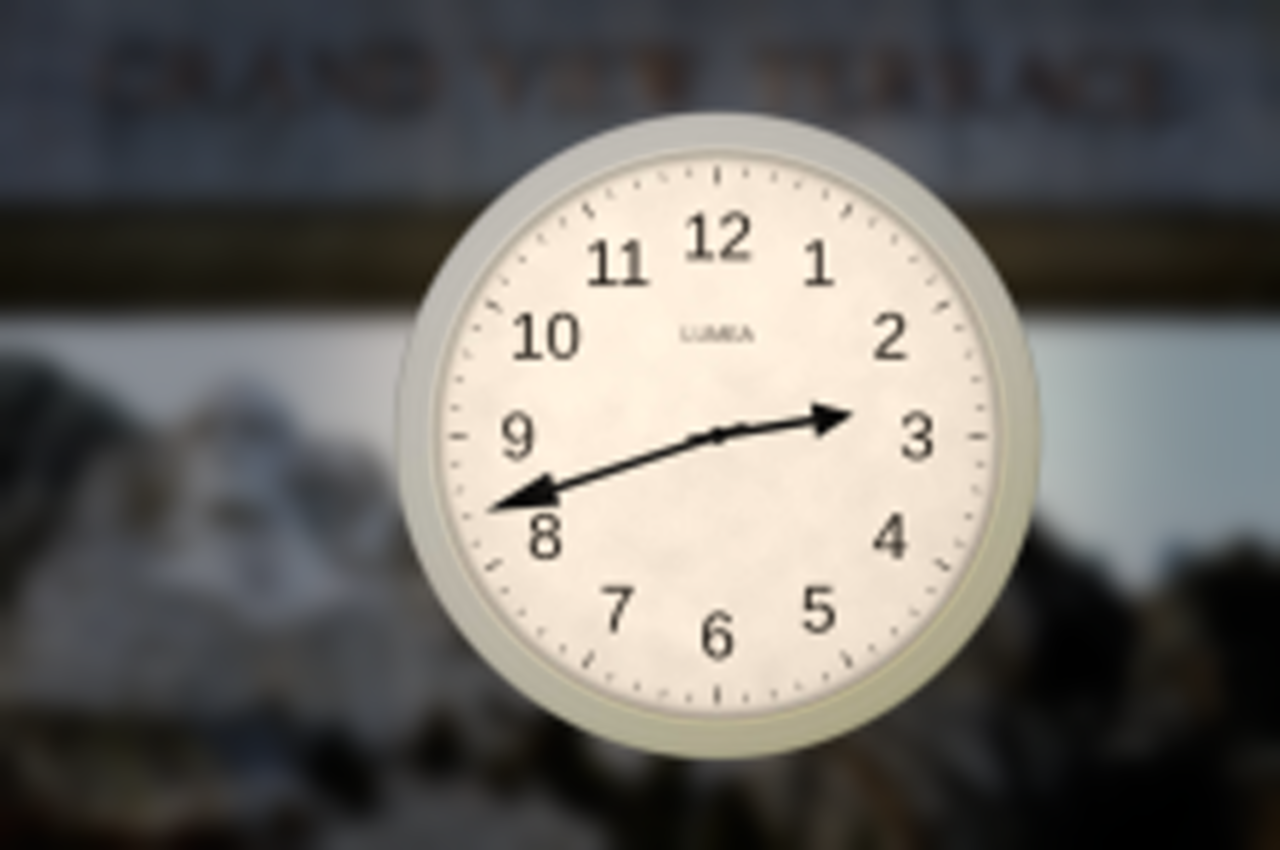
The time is 2 h 42 min
